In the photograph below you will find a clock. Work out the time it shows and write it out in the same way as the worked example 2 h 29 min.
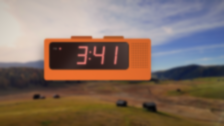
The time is 3 h 41 min
